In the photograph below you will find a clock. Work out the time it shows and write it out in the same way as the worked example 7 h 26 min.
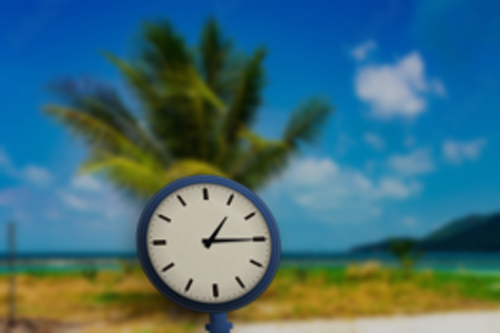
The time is 1 h 15 min
